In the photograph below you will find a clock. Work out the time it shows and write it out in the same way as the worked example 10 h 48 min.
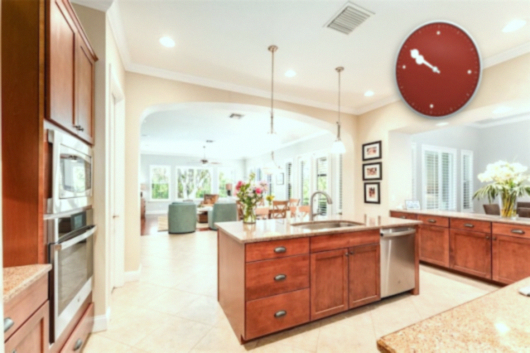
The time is 9 h 50 min
